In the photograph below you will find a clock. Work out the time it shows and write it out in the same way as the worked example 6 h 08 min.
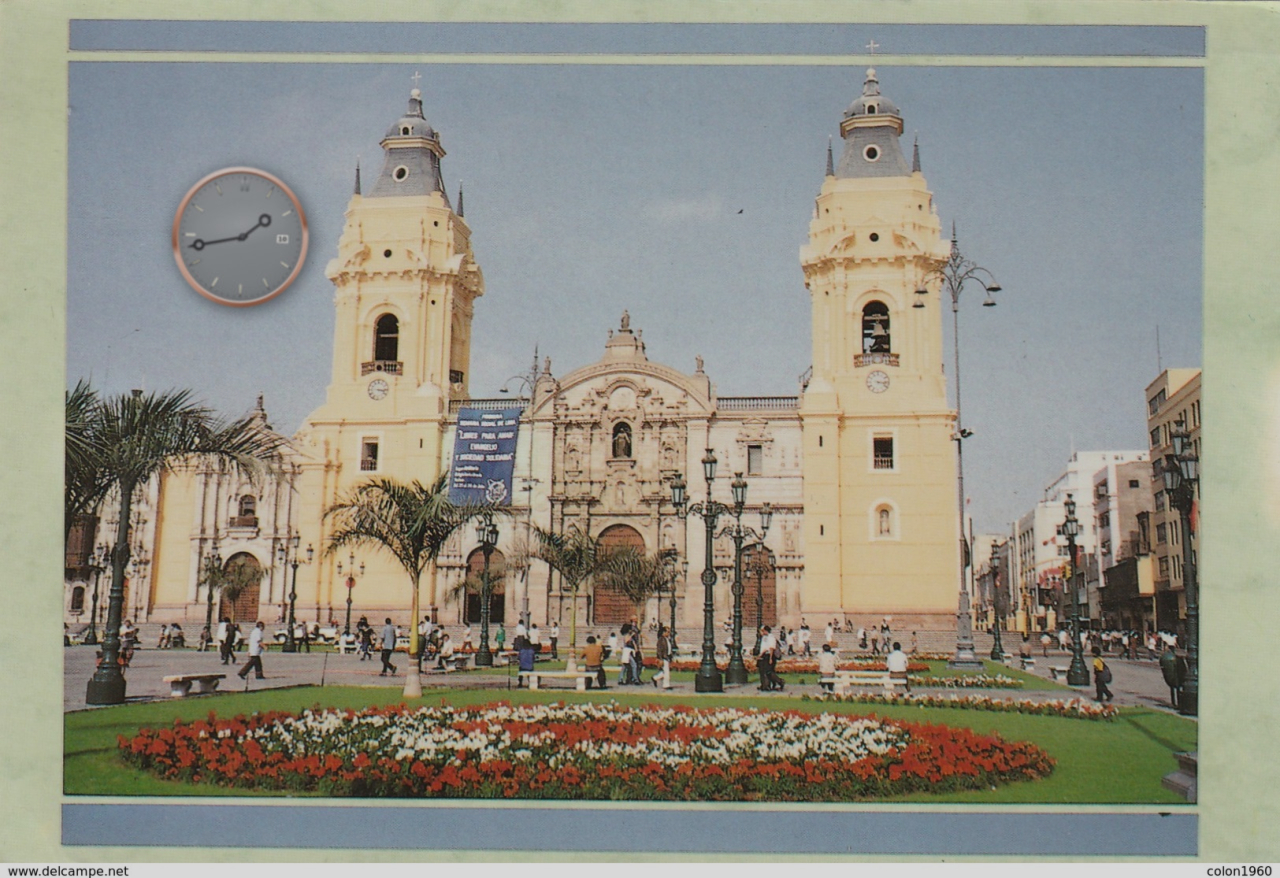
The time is 1 h 43 min
